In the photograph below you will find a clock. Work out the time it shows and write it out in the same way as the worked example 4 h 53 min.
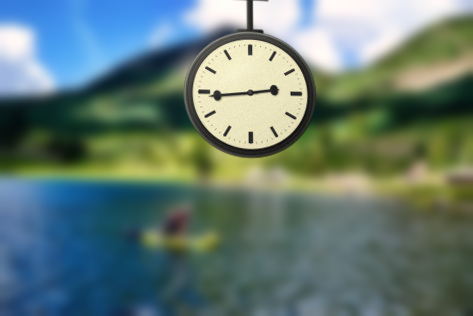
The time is 2 h 44 min
